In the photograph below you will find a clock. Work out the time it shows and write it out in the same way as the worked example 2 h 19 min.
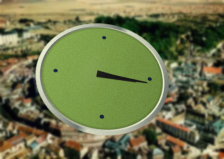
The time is 3 h 16 min
